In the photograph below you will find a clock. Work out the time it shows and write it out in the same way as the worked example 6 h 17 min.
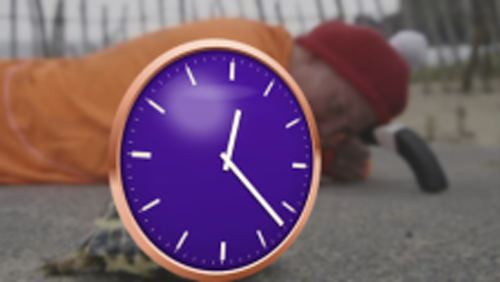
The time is 12 h 22 min
